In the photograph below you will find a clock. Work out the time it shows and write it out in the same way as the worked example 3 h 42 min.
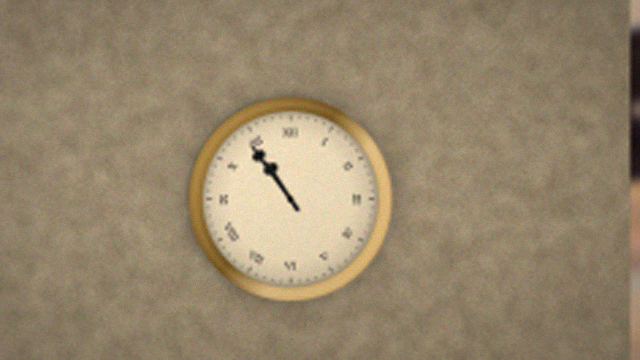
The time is 10 h 54 min
